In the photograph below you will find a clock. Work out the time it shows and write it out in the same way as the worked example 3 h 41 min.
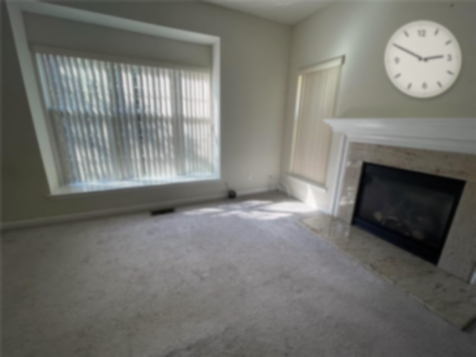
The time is 2 h 50 min
